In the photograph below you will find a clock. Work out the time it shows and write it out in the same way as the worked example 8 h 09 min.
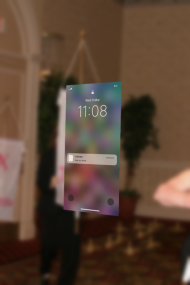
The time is 11 h 08 min
